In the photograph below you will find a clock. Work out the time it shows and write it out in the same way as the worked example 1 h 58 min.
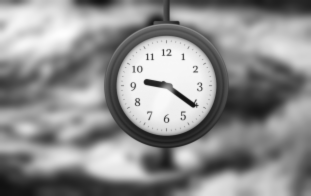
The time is 9 h 21 min
